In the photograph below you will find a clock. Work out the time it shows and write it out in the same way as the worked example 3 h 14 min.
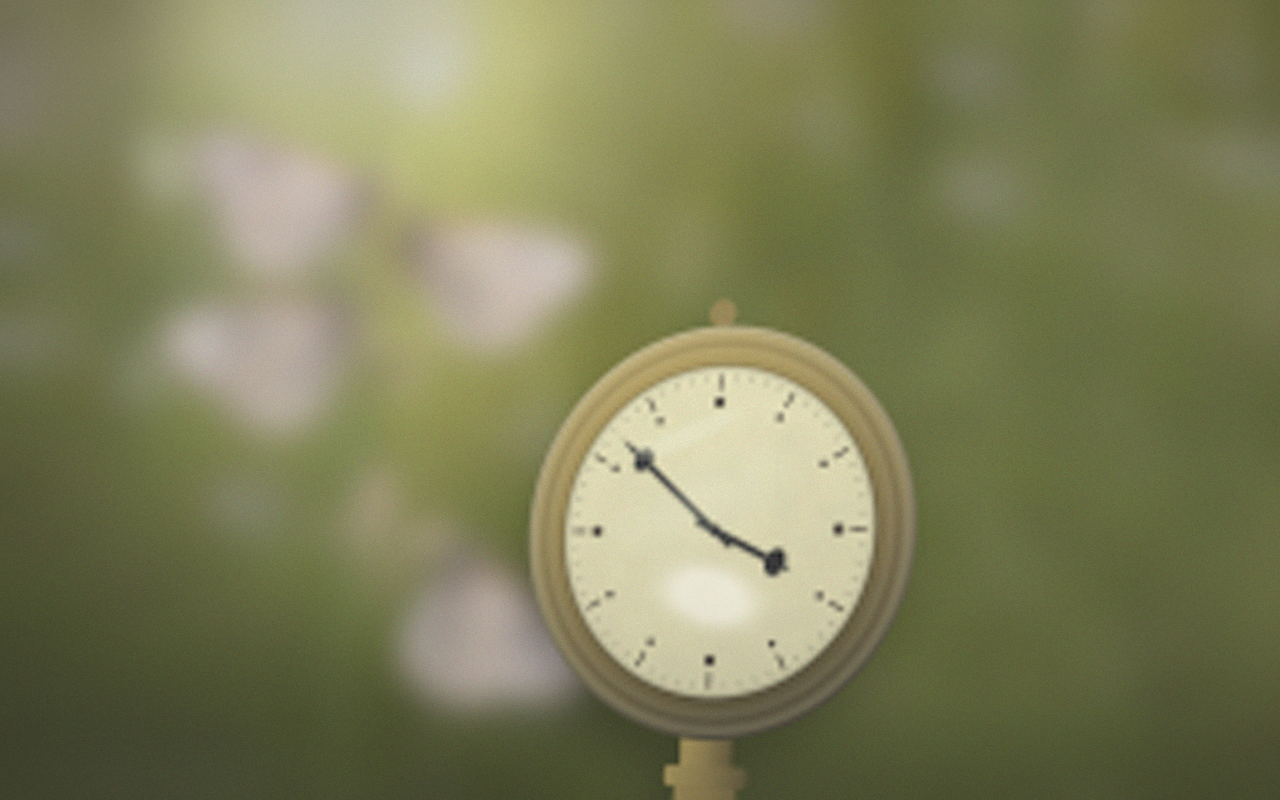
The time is 3 h 52 min
